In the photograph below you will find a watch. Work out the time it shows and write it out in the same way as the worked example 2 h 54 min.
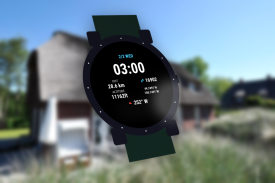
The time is 3 h 00 min
